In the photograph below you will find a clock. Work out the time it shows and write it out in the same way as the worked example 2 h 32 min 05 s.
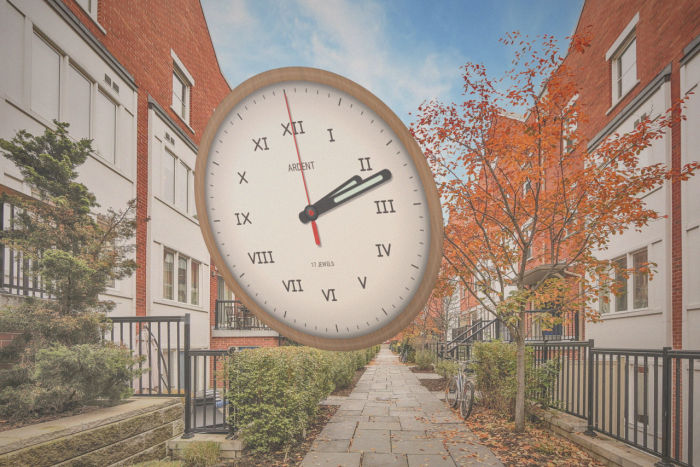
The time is 2 h 12 min 00 s
